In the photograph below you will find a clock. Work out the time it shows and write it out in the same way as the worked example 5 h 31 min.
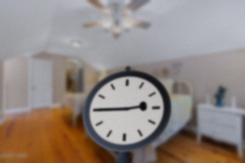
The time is 2 h 45 min
